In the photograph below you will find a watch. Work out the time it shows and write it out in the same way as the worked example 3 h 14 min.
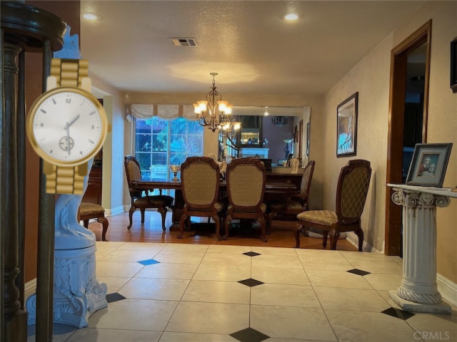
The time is 1 h 29 min
